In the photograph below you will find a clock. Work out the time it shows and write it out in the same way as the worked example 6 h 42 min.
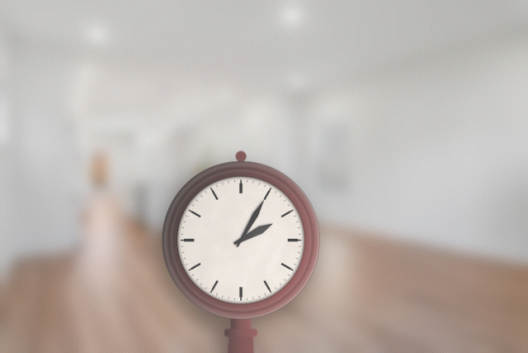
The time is 2 h 05 min
